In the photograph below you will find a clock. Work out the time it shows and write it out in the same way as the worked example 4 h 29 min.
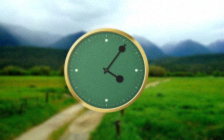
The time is 4 h 06 min
